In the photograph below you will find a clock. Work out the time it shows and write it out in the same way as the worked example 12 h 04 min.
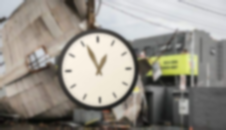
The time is 12 h 56 min
